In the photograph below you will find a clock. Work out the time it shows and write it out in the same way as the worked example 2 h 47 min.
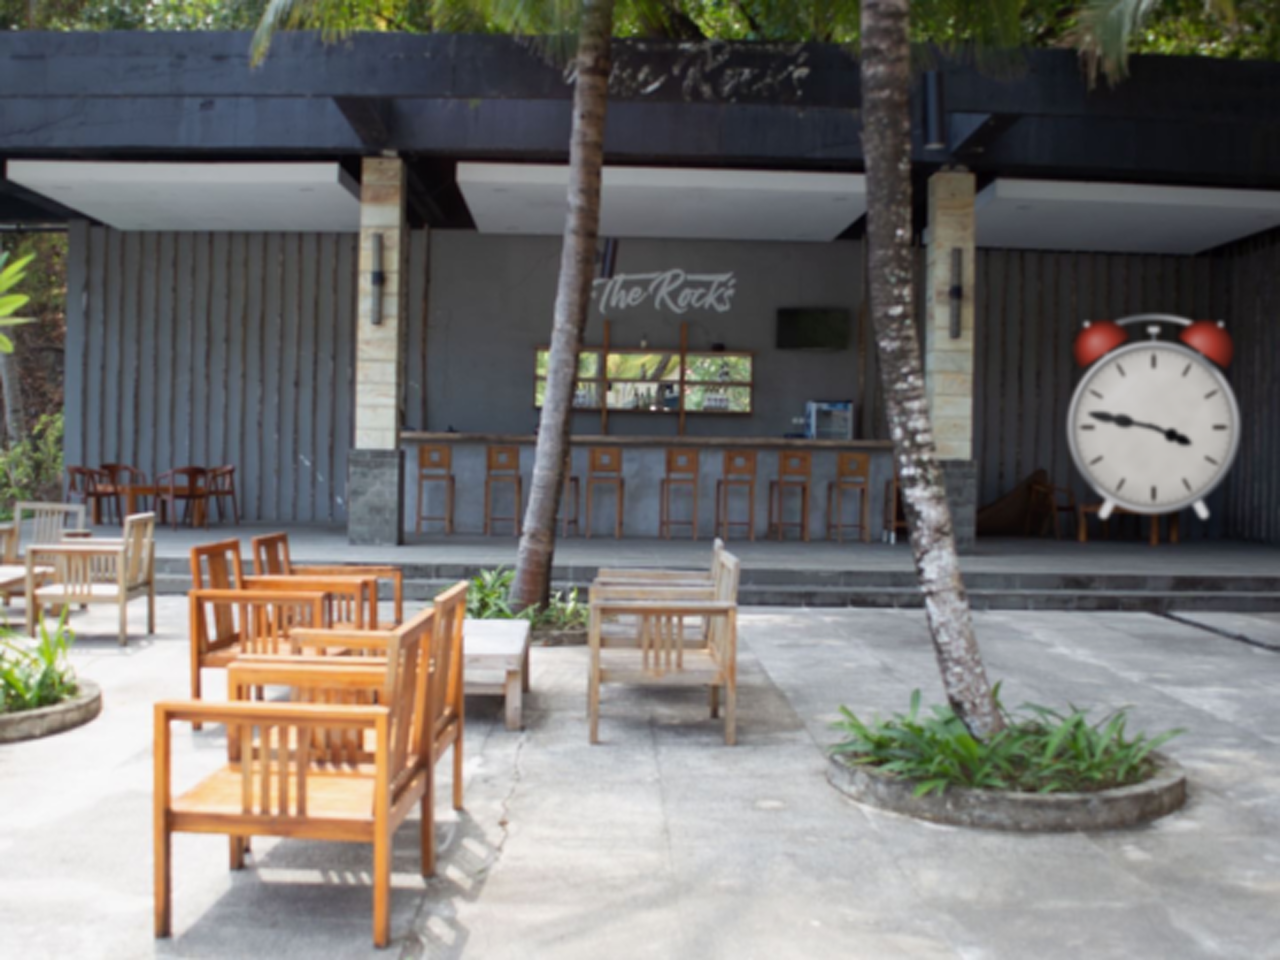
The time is 3 h 47 min
